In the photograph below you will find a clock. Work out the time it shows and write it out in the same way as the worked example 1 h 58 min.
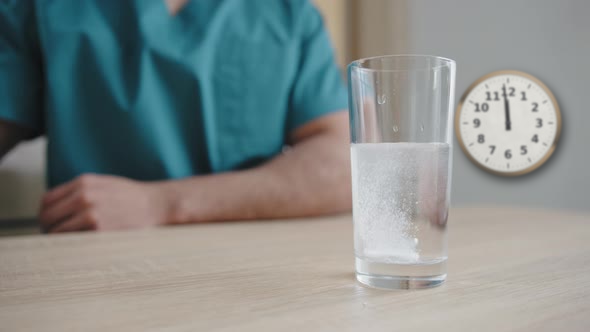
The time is 11 h 59 min
